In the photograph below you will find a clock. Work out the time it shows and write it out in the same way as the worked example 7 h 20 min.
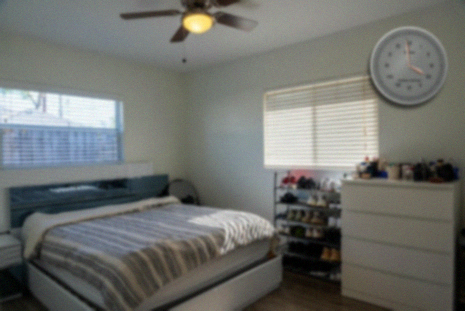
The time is 3 h 59 min
